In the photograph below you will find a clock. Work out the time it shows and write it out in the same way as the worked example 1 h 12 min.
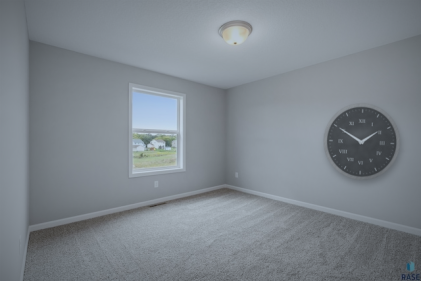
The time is 1 h 50 min
